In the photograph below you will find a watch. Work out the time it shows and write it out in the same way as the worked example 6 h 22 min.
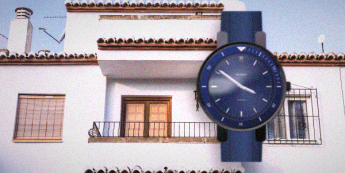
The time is 3 h 51 min
